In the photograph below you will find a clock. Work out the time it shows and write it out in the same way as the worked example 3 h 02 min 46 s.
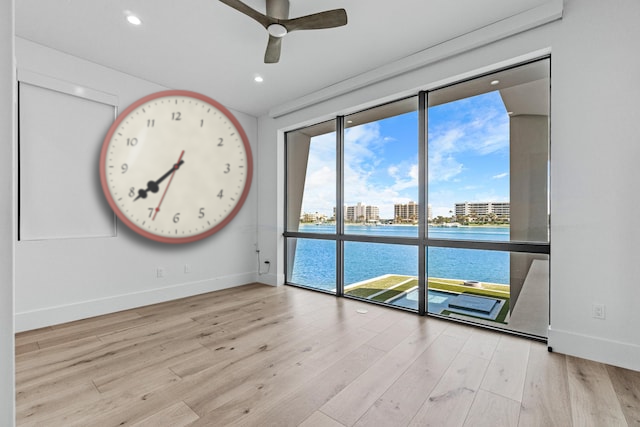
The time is 7 h 38 min 34 s
